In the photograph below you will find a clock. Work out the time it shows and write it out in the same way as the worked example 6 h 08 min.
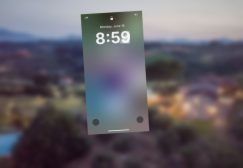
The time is 8 h 59 min
